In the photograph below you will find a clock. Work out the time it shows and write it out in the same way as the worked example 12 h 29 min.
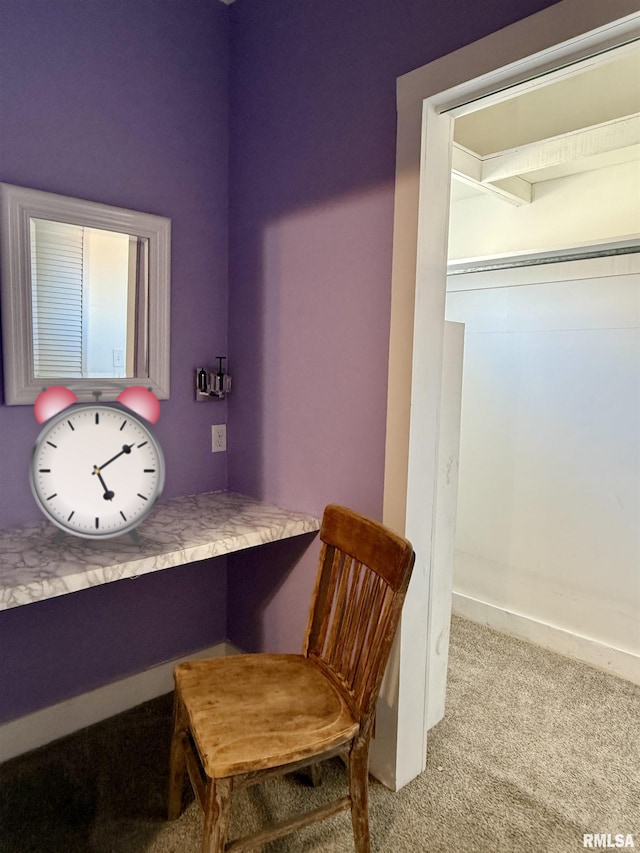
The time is 5 h 09 min
